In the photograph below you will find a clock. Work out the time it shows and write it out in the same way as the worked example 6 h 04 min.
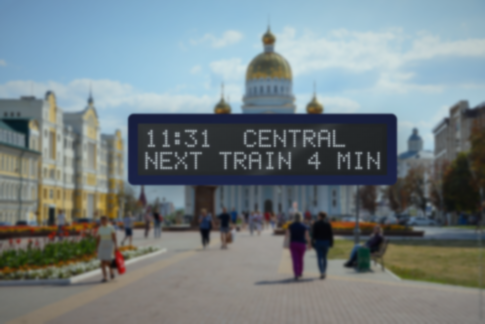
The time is 11 h 31 min
